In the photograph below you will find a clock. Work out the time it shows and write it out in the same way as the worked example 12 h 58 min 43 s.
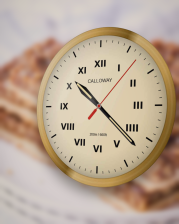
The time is 10 h 22 min 07 s
